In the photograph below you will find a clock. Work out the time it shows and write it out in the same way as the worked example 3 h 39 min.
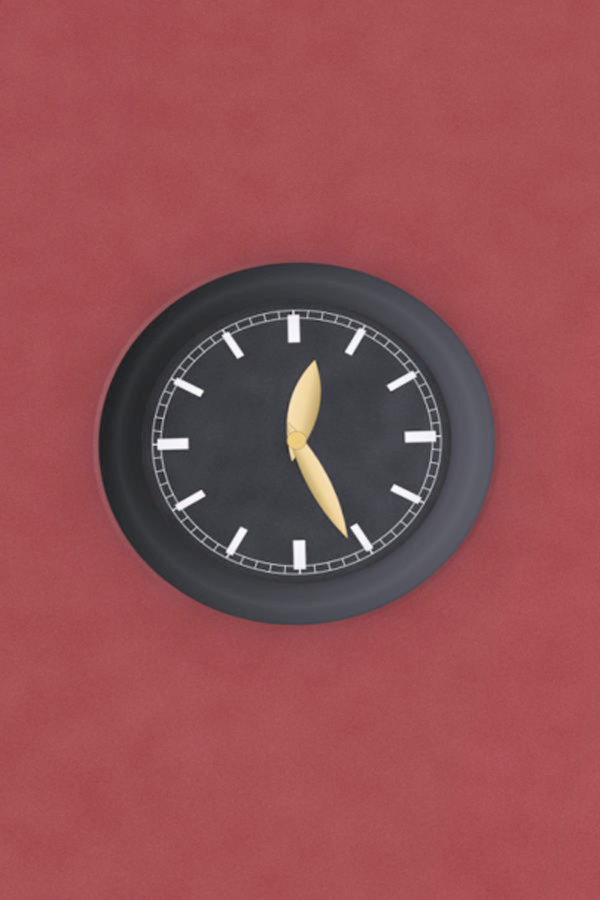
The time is 12 h 26 min
